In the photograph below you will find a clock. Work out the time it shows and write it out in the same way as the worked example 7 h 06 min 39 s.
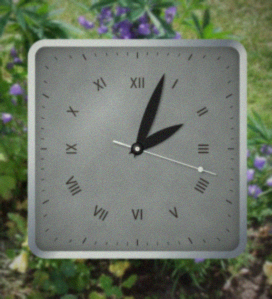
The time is 2 h 03 min 18 s
